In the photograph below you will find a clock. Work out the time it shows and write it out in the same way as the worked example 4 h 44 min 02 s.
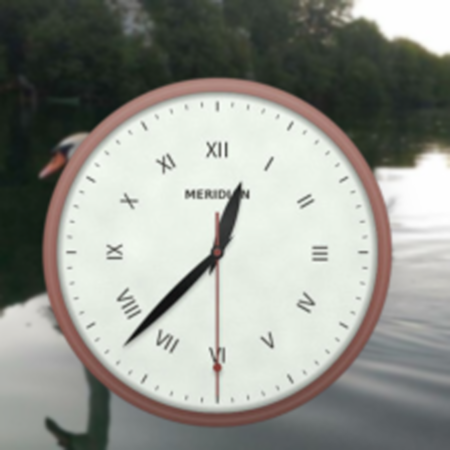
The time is 12 h 37 min 30 s
